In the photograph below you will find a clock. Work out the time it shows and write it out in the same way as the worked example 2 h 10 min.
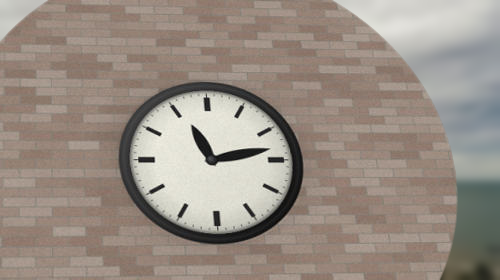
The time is 11 h 13 min
